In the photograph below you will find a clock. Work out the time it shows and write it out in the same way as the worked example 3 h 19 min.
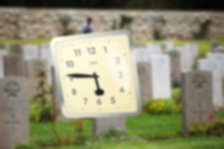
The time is 5 h 46 min
